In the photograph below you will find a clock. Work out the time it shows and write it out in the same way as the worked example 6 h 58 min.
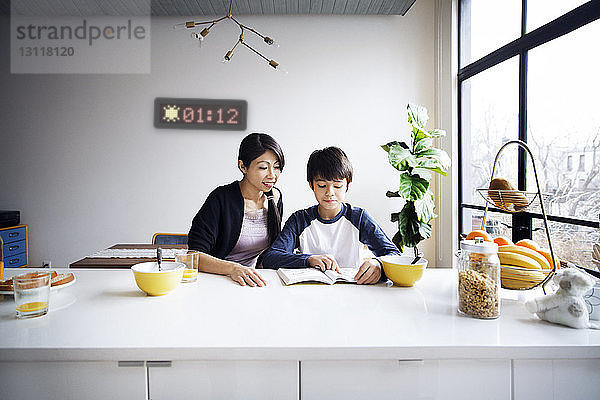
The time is 1 h 12 min
